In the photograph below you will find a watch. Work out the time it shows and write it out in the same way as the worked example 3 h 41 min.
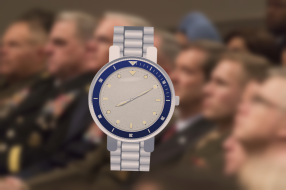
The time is 8 h 10 min
